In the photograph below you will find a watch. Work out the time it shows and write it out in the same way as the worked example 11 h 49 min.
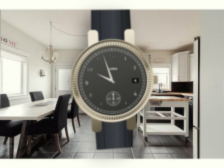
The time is 9 h 57 min
